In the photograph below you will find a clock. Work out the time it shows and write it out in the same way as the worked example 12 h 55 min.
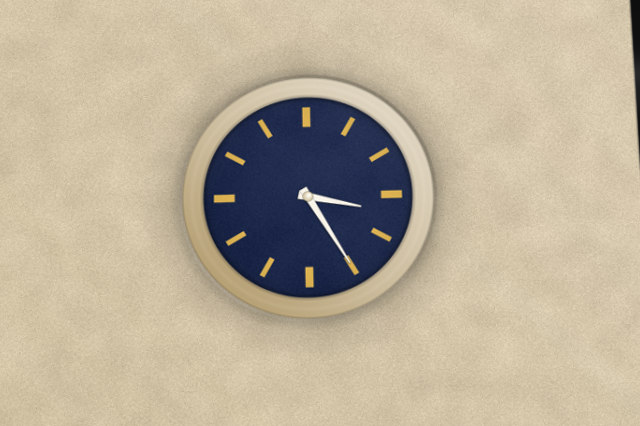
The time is 3 h 25 min
